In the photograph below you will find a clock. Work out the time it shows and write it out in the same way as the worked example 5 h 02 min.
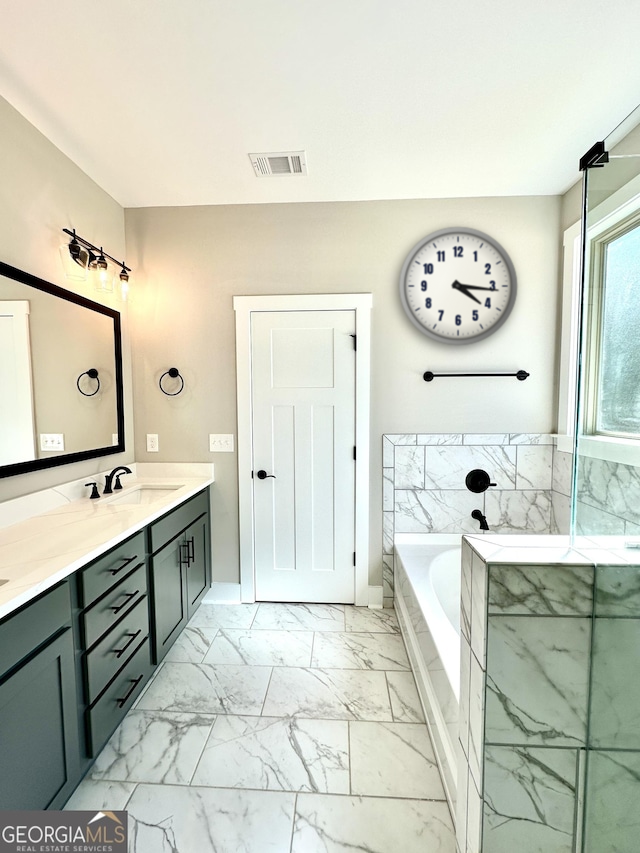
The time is 4 h 16 min
